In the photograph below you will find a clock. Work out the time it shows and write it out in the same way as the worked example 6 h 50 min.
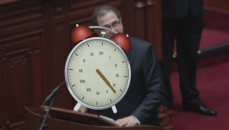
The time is 4 h 22 min
